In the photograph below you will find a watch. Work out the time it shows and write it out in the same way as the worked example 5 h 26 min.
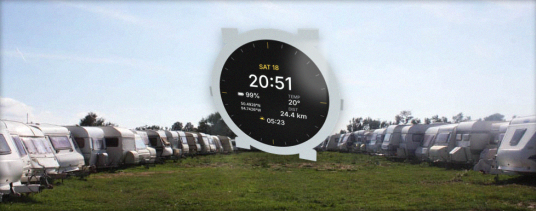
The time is 20 h 51 min
